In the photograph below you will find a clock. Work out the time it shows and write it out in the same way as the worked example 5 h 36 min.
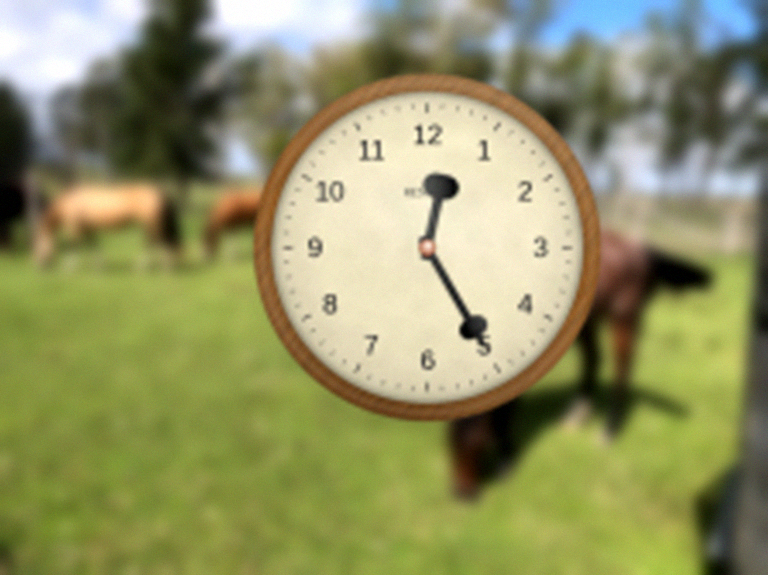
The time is 12 h 25 min
